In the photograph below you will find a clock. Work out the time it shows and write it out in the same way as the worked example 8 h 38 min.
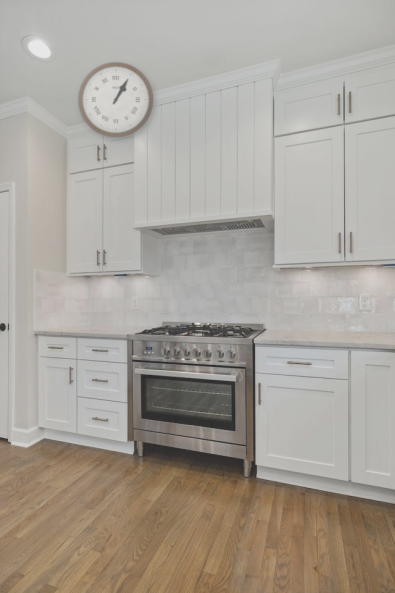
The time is 1 h 05 min
